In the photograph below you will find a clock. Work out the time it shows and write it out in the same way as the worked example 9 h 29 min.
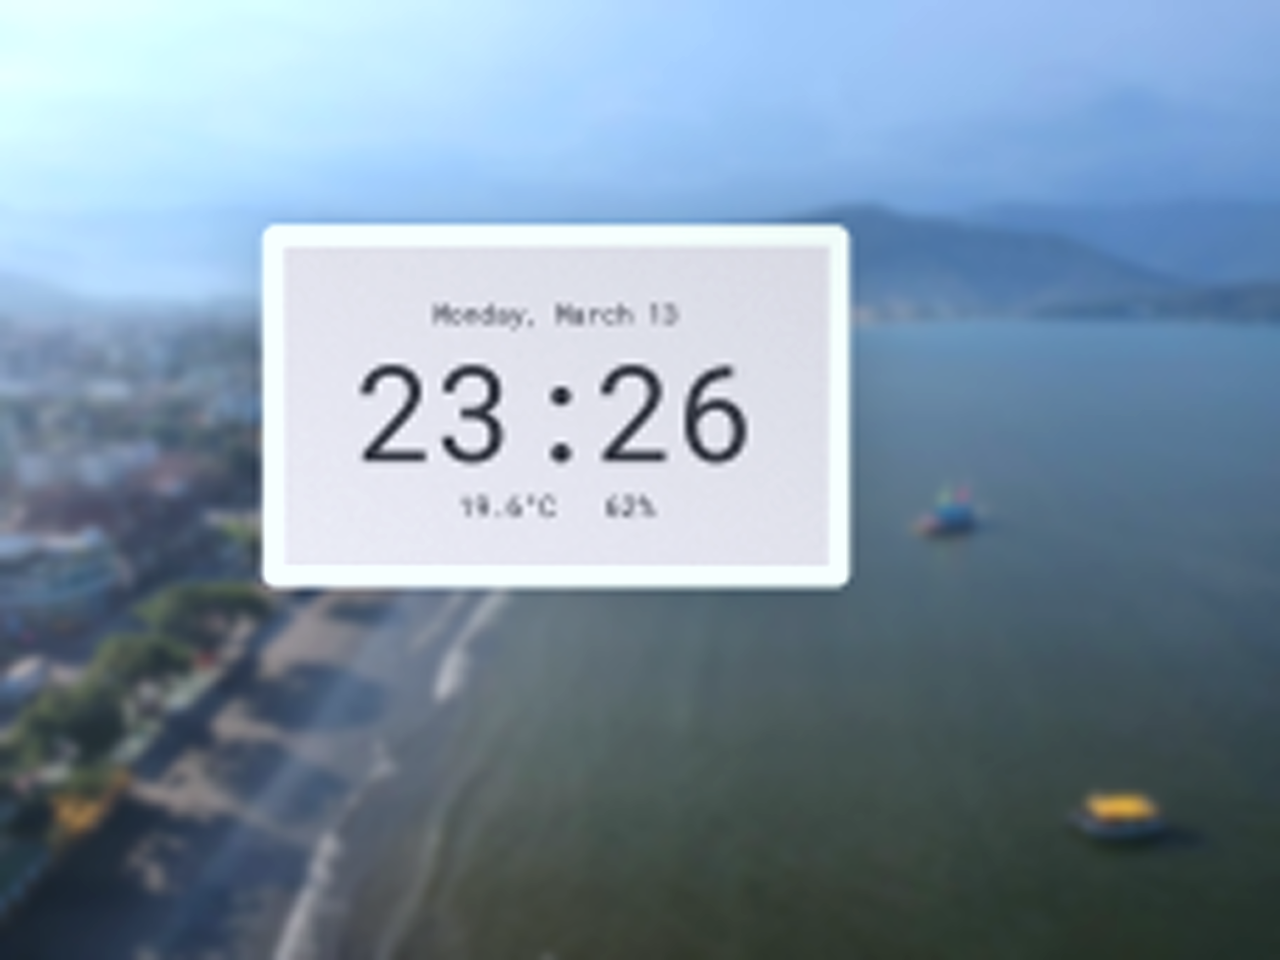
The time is 23 h 26 min
